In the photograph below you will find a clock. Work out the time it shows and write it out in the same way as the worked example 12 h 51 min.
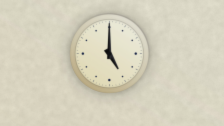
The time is 5 h 00 min
